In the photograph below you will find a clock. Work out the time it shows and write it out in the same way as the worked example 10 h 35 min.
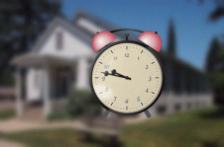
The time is 9 h 47 min
